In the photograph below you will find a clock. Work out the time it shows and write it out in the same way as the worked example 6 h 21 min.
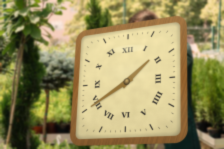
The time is 1 h 40 min
